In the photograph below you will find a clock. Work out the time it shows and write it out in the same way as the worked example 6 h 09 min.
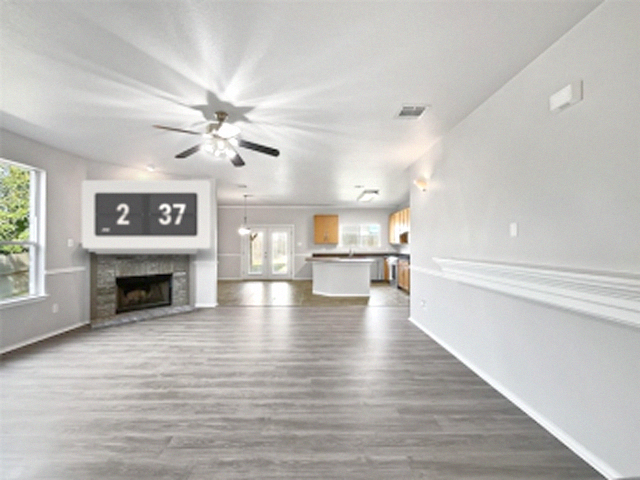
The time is 2 h 37 min
